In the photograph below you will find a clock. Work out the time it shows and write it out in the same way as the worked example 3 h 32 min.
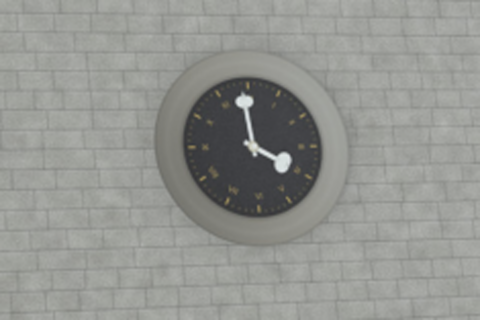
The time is 3 h 59 min
